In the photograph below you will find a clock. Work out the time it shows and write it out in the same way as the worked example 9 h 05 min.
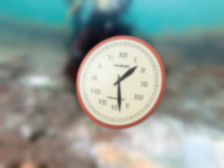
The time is 1 h 28 min
